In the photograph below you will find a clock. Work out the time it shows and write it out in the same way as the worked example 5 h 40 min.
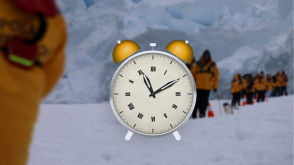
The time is 11 h 10 min
